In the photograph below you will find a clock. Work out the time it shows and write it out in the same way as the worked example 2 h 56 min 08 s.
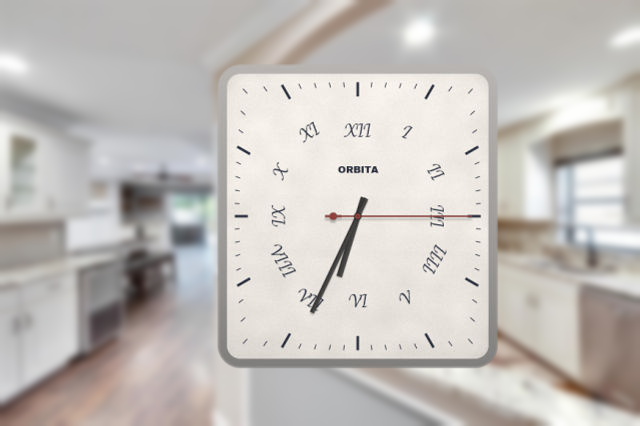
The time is 6 h 34 min 15 s
